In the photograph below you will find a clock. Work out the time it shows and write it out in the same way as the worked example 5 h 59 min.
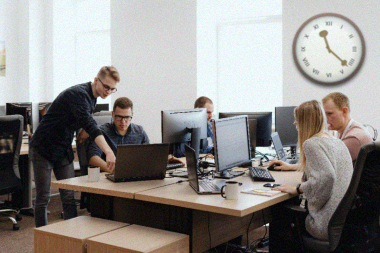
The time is 11 h 22 min
